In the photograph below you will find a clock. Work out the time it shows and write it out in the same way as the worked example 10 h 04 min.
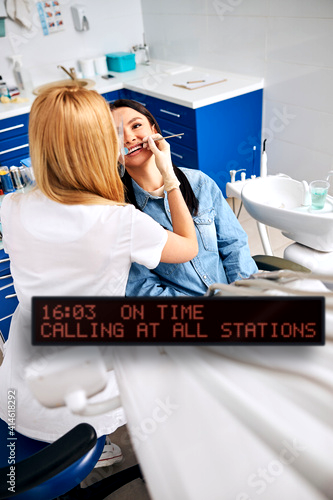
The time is 16 h 03 min
